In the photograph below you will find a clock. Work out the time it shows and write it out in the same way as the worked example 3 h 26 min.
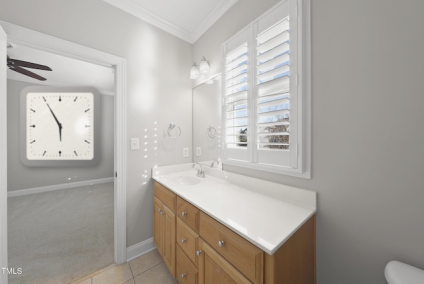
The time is 5 h 55 min
